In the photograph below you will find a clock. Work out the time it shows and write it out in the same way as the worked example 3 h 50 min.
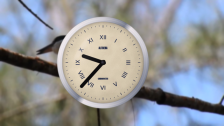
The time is 9 h 37 min
